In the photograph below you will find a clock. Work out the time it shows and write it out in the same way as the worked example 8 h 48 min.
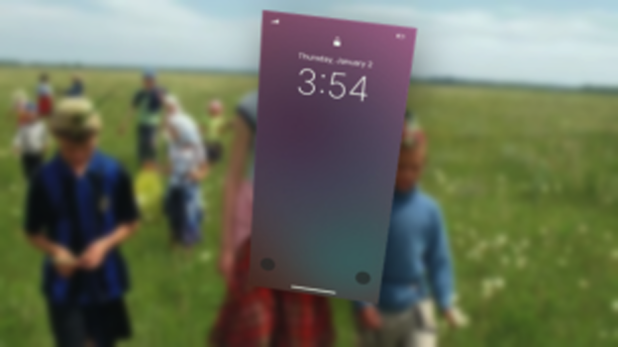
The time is 3 h 54 min
